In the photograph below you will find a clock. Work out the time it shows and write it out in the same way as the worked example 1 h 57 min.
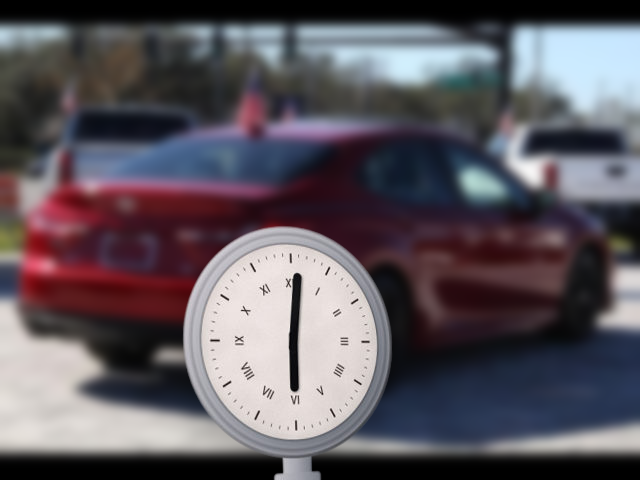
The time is 6 h 01 min
